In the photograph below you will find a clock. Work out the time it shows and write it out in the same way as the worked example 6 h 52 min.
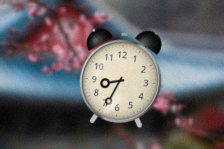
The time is 8 h 34 min
